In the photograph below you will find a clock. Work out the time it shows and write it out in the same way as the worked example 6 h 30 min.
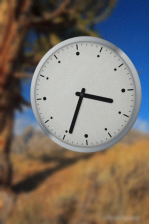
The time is 3 h 34 min
